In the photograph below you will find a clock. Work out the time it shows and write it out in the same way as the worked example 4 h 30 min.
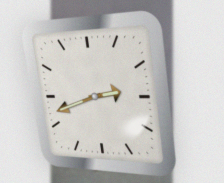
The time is 2 h 42 min
